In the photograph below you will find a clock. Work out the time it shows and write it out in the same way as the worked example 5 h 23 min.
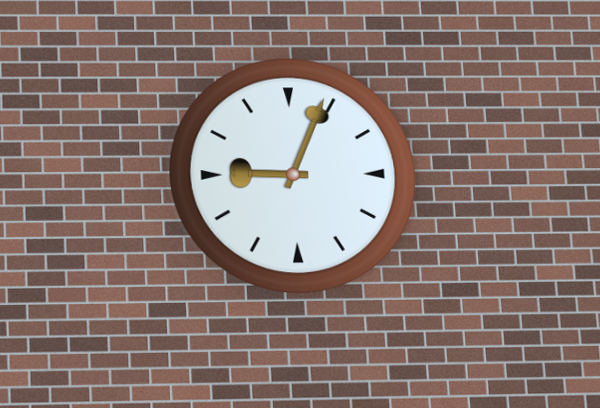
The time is 9 h 04 min
